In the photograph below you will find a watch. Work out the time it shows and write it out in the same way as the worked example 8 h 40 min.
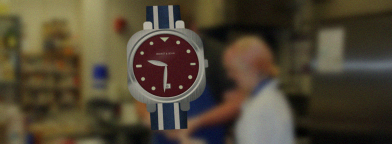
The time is 9 h 31 min
